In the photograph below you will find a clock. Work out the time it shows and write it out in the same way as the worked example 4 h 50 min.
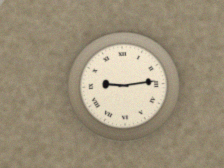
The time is 9 h 14 min
